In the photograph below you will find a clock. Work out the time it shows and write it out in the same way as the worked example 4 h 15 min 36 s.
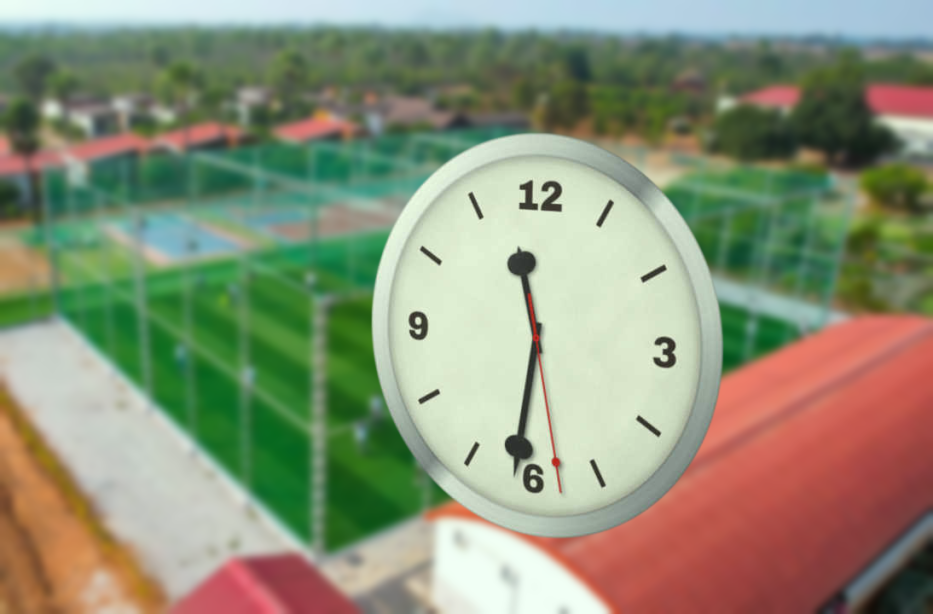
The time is 11 h 31 min 28 s
